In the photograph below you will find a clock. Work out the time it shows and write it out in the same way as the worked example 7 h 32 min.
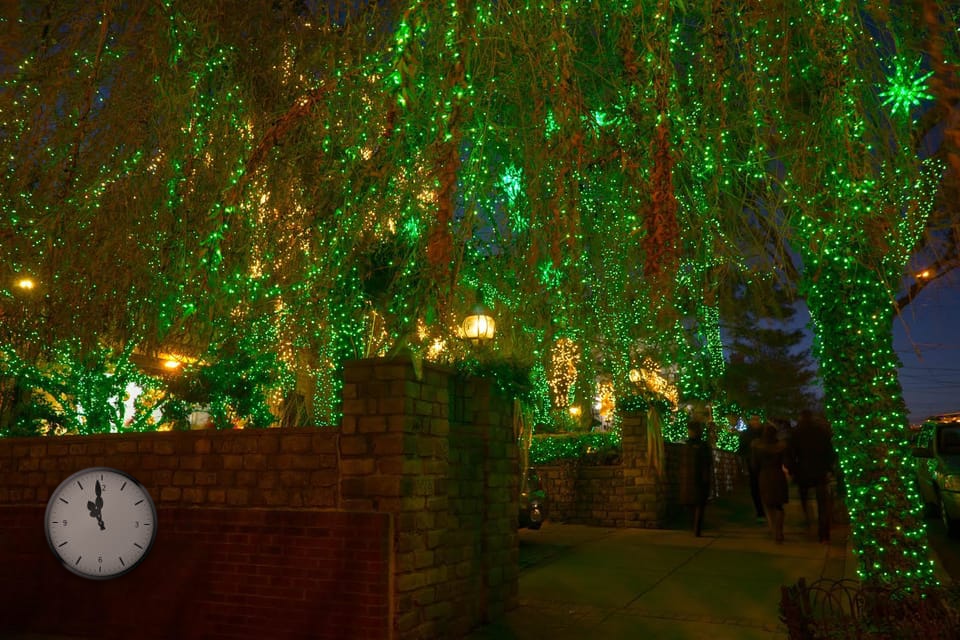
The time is 10 h 59 min
